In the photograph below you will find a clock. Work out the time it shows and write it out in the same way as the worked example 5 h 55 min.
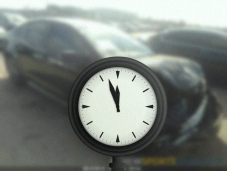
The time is 11 h 57 min
